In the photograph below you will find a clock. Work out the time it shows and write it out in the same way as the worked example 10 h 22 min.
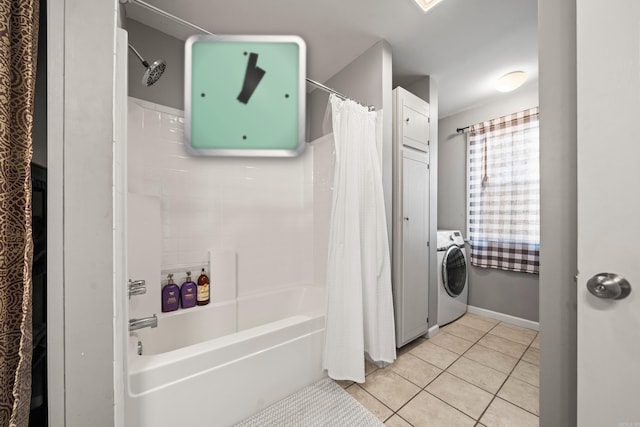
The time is 1 h 02 min
